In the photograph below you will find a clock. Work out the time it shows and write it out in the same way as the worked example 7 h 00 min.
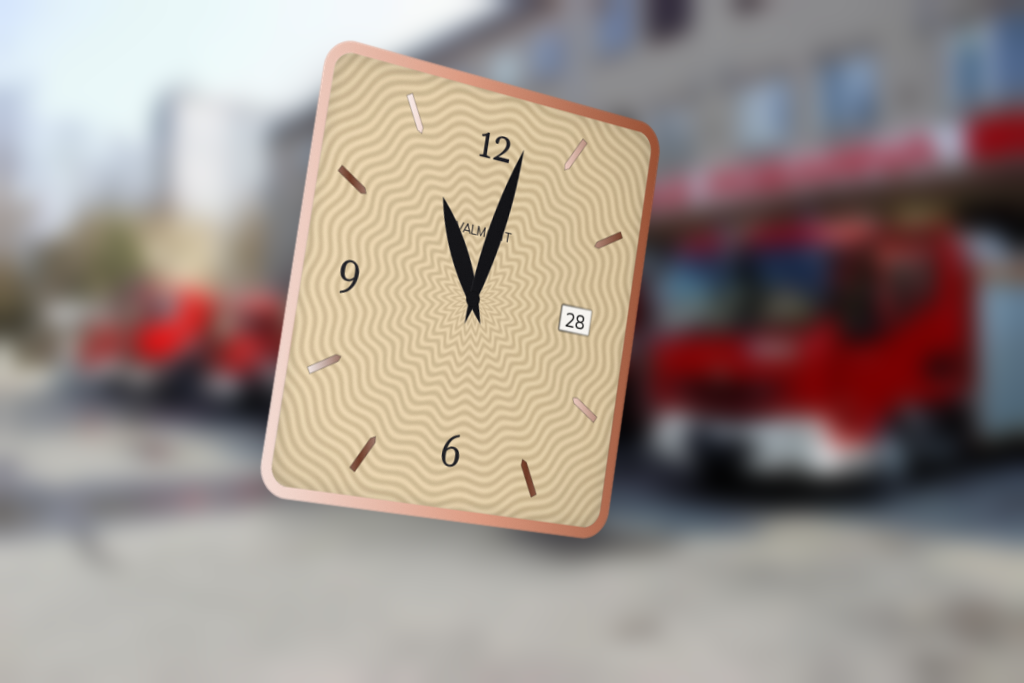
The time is 11 h 02 min
